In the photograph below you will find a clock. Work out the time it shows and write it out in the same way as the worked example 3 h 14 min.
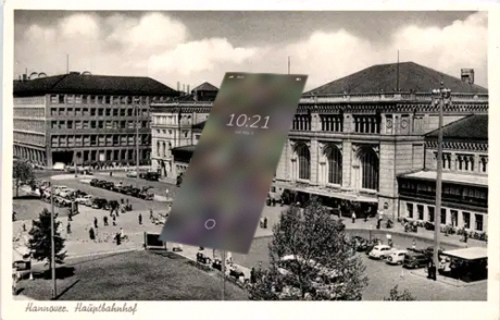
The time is 10 h 21 min
